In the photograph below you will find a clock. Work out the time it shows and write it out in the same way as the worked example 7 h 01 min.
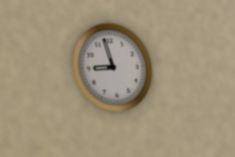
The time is 8 h 58 min
